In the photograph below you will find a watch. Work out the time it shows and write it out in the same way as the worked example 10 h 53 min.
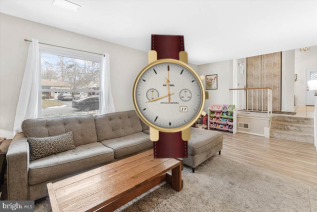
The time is 11 h 42 min
